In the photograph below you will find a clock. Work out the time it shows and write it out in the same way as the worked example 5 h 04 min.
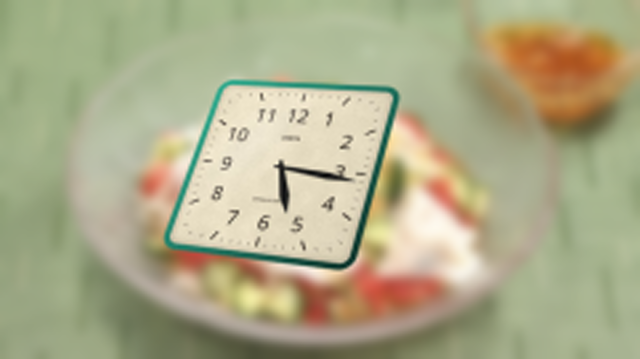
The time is 5 h 16 min
